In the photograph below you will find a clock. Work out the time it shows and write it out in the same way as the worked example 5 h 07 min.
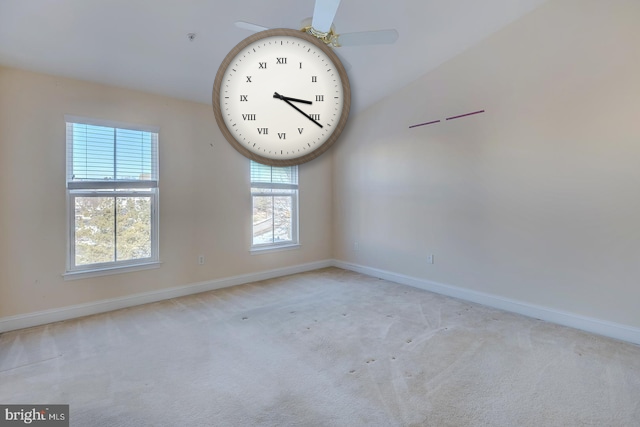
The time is 3 h 21 min
